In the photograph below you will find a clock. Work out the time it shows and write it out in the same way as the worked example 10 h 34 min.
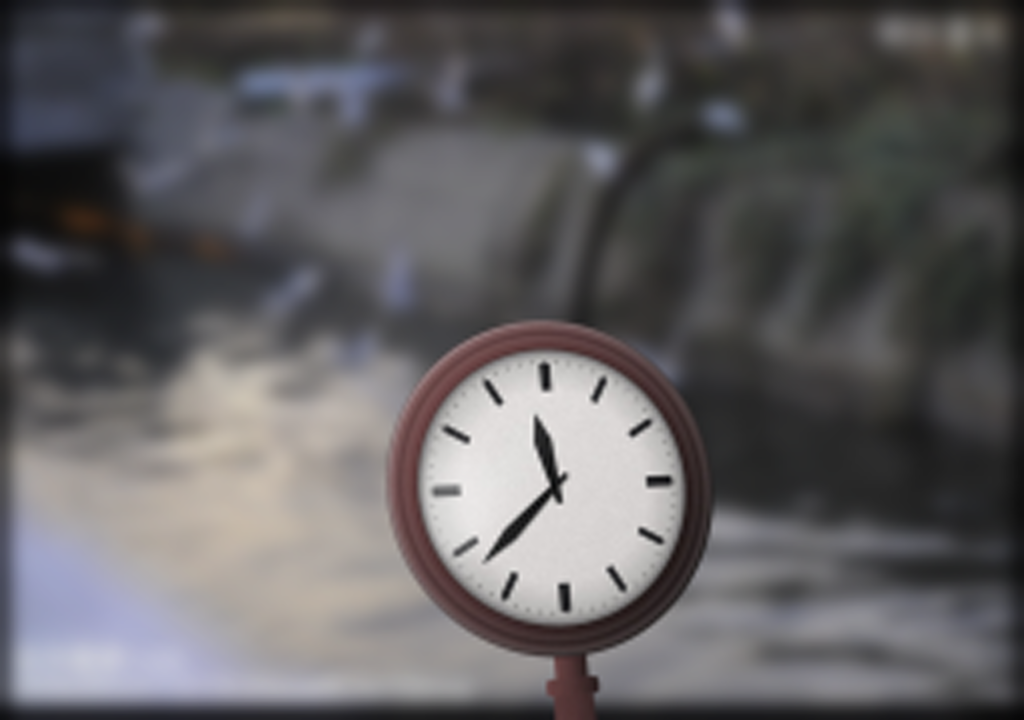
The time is 11 h 38 min
